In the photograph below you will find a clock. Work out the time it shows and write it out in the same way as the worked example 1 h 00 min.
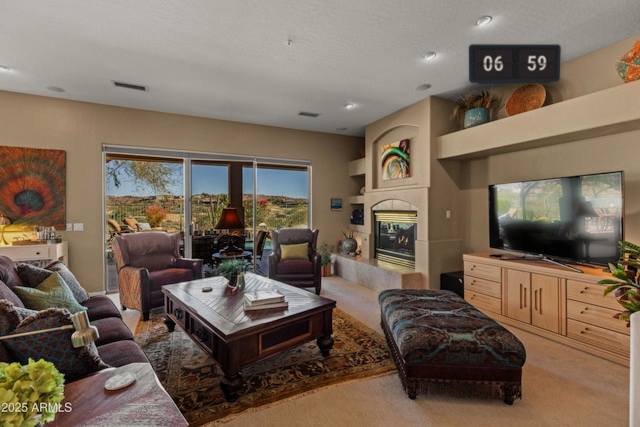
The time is 6 h 59 min
